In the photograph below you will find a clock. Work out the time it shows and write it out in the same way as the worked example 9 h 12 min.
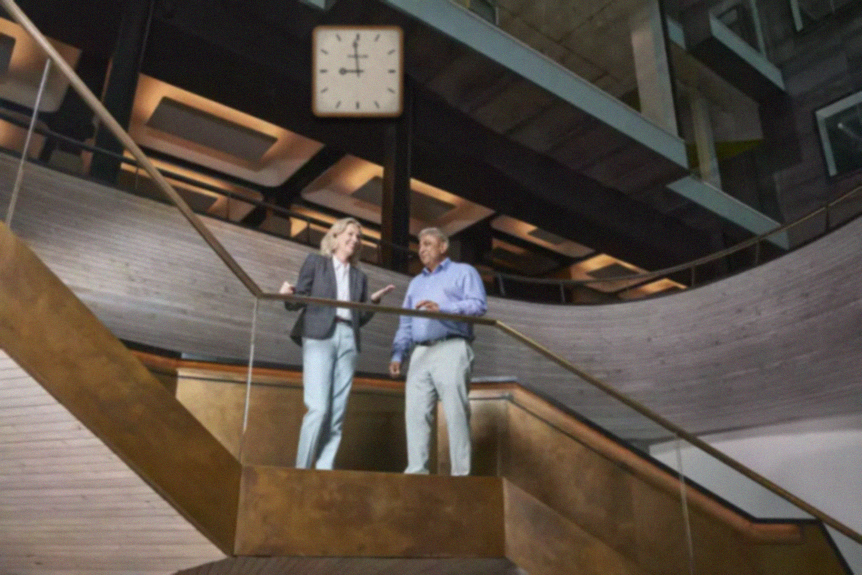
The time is 8 h 59 min
